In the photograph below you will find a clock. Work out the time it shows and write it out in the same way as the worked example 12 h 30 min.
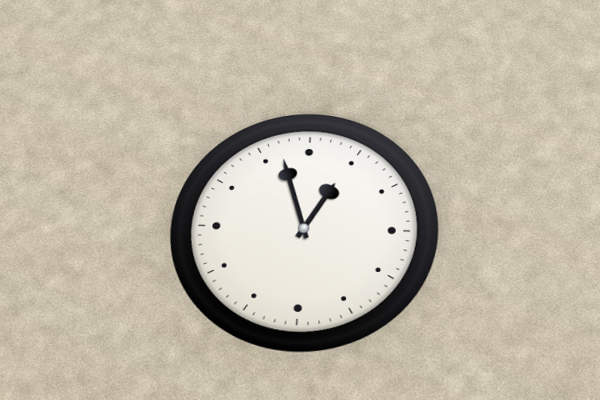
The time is 12 h 57 min
